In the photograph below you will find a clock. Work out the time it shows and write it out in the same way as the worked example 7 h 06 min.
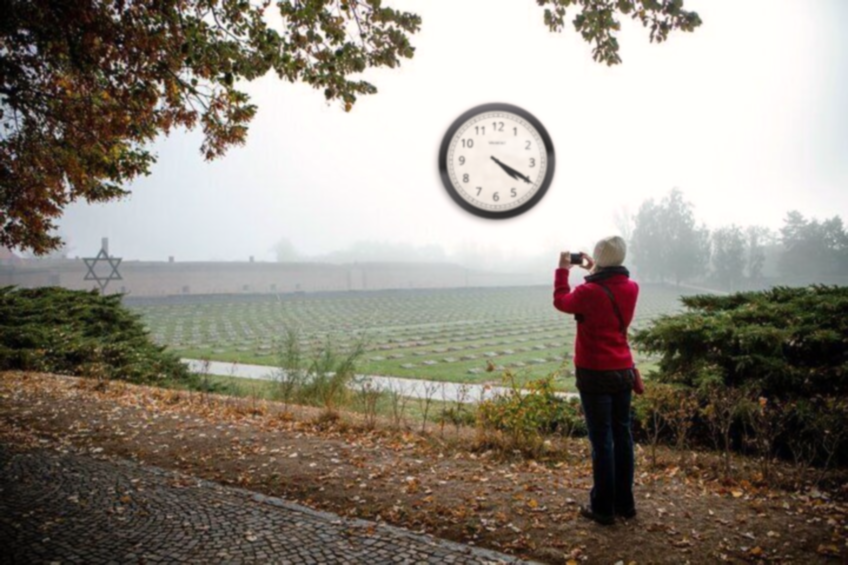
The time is 4 h 20 min
